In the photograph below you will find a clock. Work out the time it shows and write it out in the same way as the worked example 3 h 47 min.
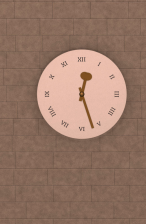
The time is 12 h 27 min
